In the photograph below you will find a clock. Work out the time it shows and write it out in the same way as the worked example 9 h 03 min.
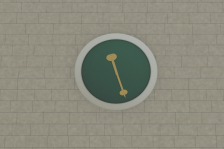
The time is 11 h 27 min
